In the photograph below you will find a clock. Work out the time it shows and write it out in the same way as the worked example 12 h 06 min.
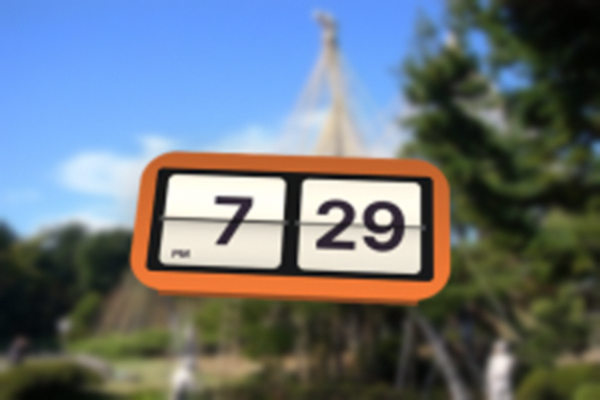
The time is 7 h 29 min
